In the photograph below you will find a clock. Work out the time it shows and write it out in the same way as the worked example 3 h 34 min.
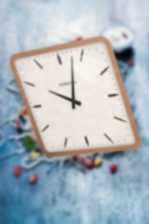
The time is 10 h 03 min
